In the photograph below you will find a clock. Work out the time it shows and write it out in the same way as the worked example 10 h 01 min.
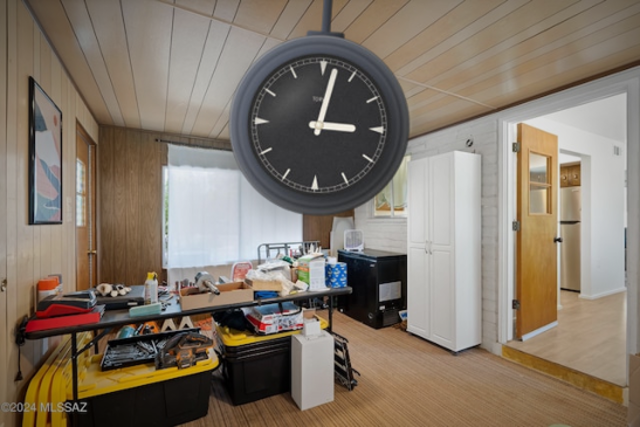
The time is 3 h 02 min
